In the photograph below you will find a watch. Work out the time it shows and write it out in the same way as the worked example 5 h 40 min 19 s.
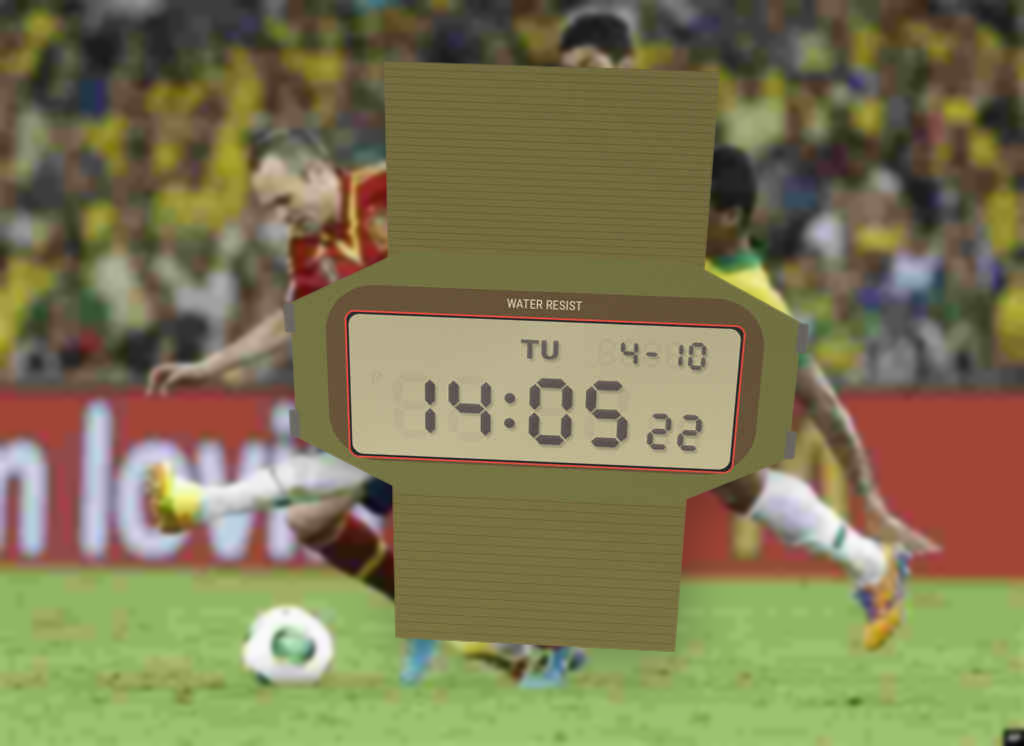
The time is 14 h 05 min 22 s
